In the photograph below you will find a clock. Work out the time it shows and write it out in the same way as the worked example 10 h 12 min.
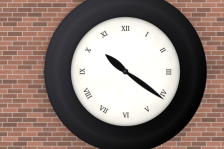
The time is 10 h 21 min
